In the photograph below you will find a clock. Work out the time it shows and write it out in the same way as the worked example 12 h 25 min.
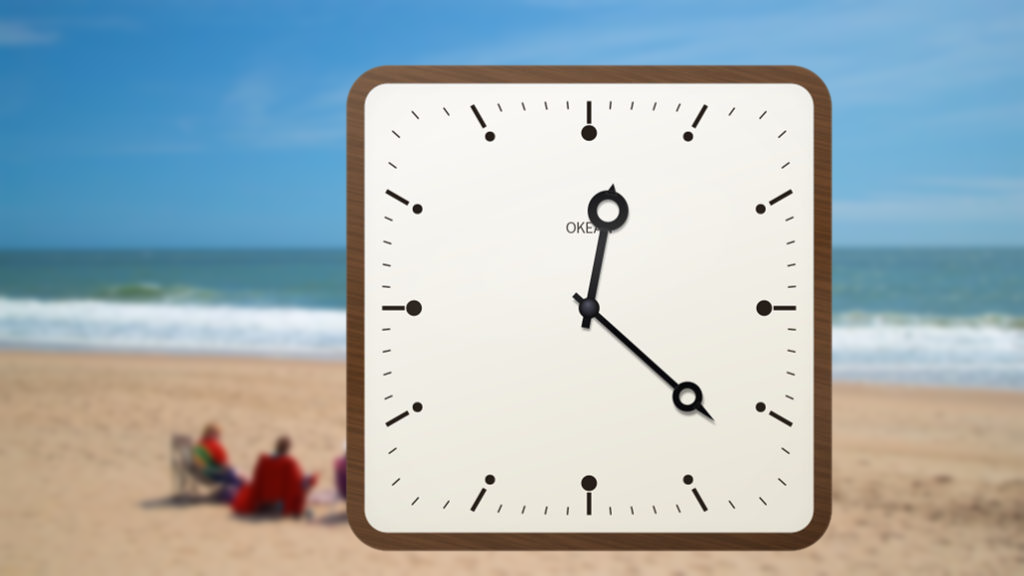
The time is 12 h 22 min
